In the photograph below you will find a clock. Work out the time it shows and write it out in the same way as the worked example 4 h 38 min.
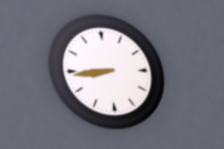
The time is 8 h 44 min
